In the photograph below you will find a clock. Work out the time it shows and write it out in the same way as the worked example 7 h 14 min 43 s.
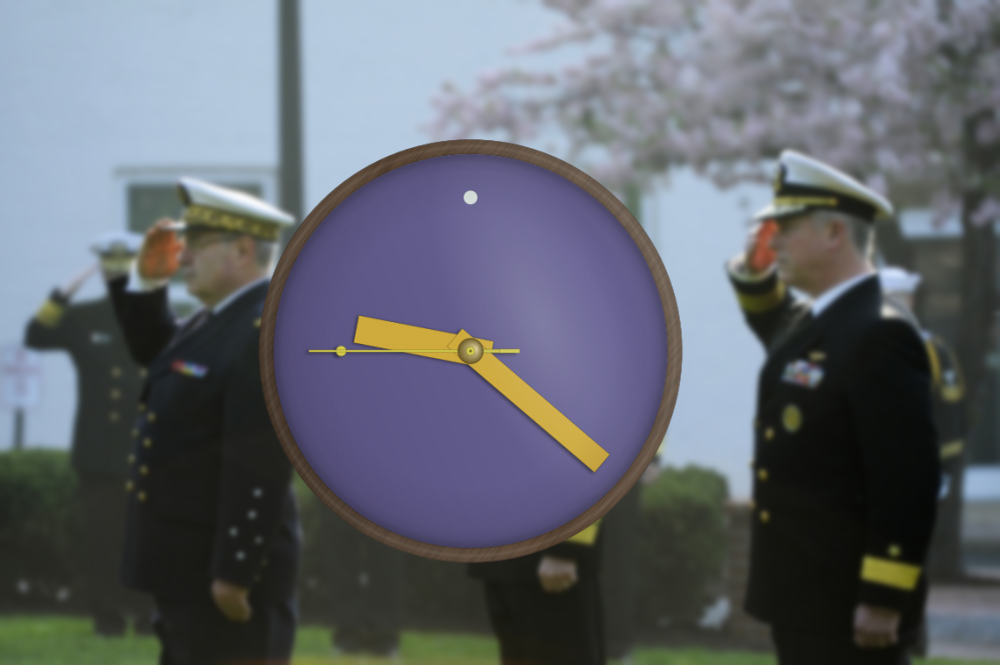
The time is 9 h 21 min 45 s
